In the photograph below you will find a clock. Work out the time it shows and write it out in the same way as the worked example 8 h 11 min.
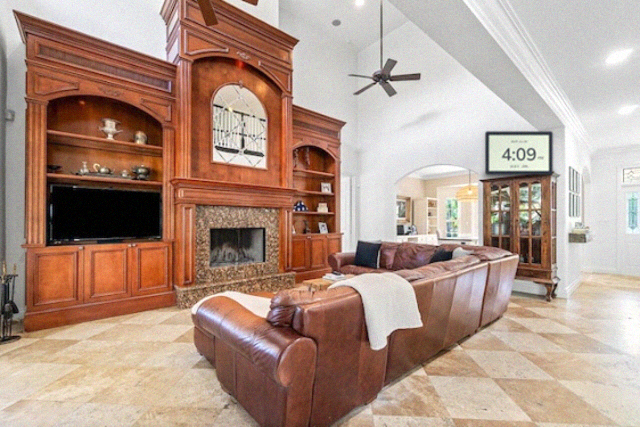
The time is 4 h 09 min
